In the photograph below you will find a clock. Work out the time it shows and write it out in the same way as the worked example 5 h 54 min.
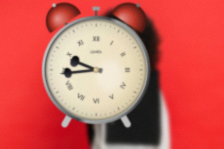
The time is 9 h 44 min
